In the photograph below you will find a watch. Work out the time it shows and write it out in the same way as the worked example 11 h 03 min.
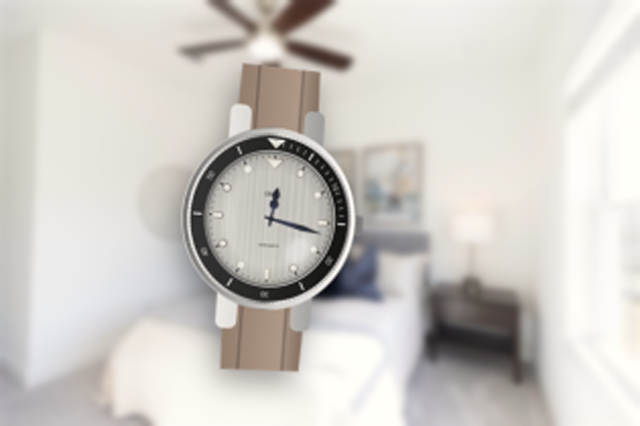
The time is 12 h 17 min
